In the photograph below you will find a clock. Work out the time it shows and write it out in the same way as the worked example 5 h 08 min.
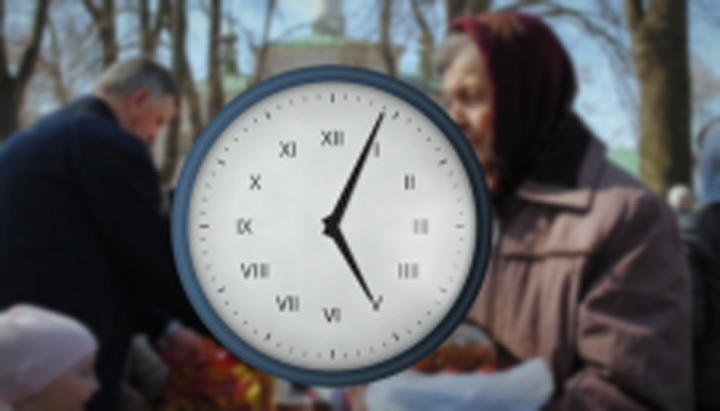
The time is 5 h 04 min
